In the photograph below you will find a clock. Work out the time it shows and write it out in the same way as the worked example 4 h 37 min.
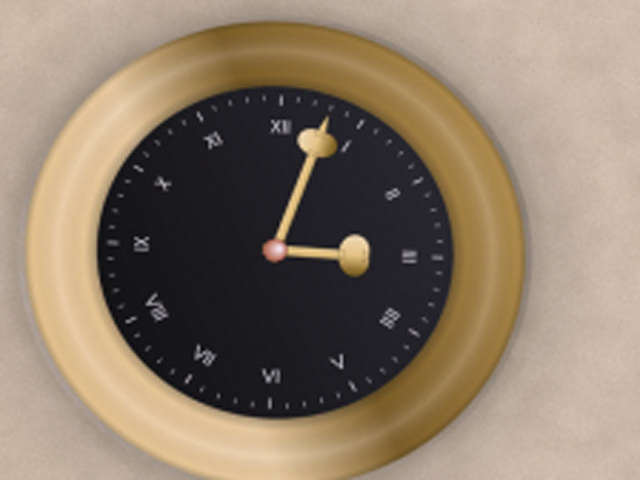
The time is 3 h 03 min
